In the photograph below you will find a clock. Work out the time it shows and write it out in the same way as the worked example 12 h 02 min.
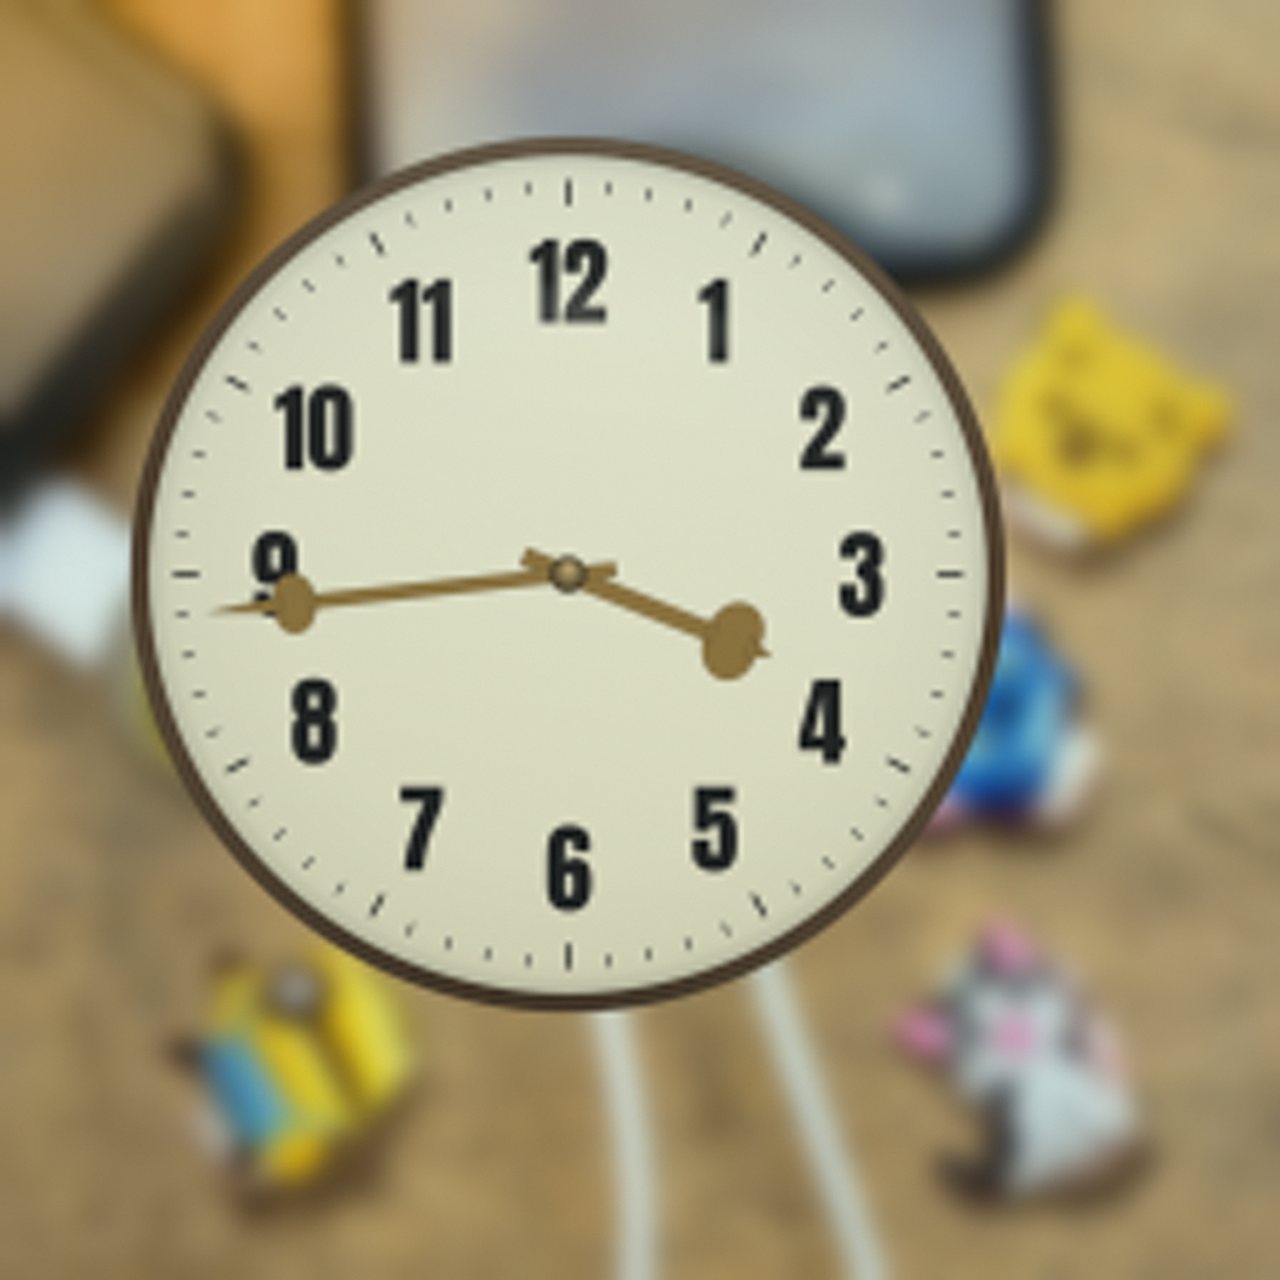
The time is 3 h 44 min
